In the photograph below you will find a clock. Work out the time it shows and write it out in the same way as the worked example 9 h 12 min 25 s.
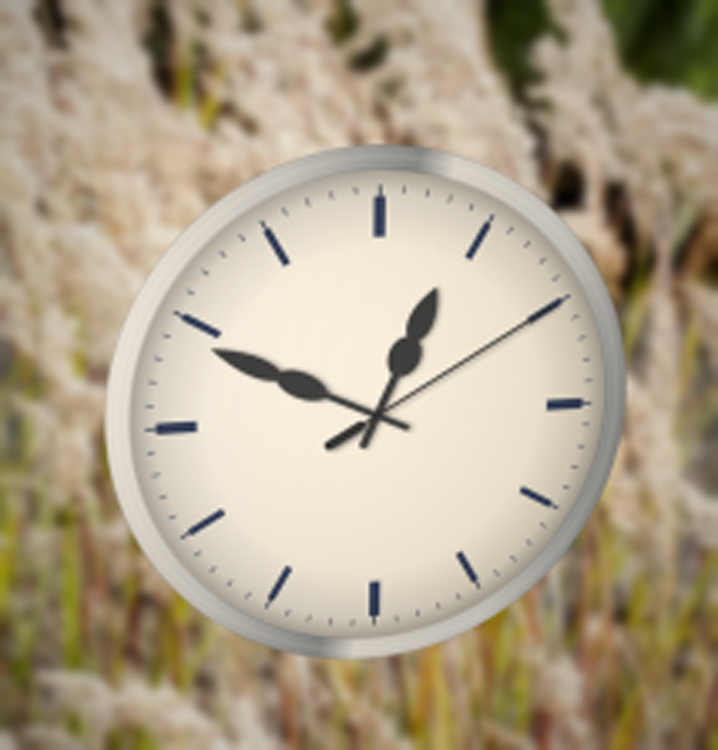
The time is 12 h 49 min 10 s
